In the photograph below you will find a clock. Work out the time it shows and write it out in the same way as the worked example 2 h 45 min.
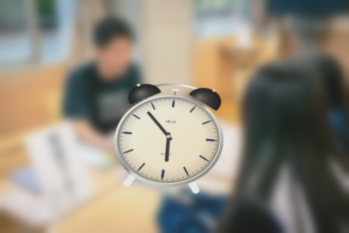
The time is 5 h 53 min
